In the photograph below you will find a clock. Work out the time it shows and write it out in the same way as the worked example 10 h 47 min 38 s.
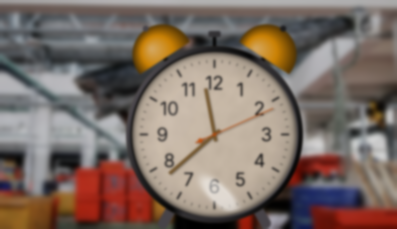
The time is 11 h 38 min 11 s
